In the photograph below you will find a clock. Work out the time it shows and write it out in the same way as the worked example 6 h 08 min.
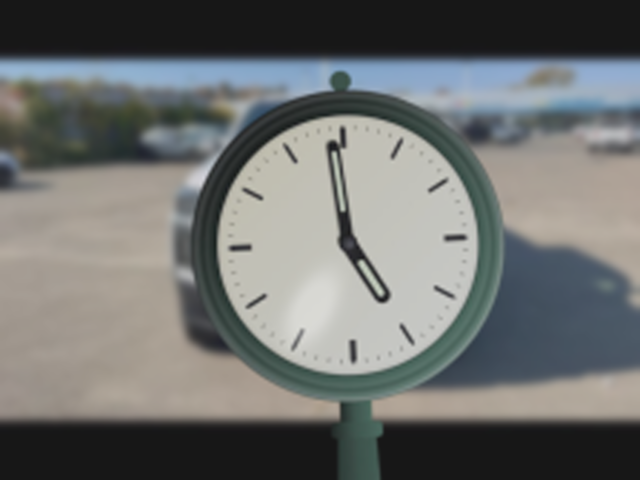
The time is 4 h 59 min
